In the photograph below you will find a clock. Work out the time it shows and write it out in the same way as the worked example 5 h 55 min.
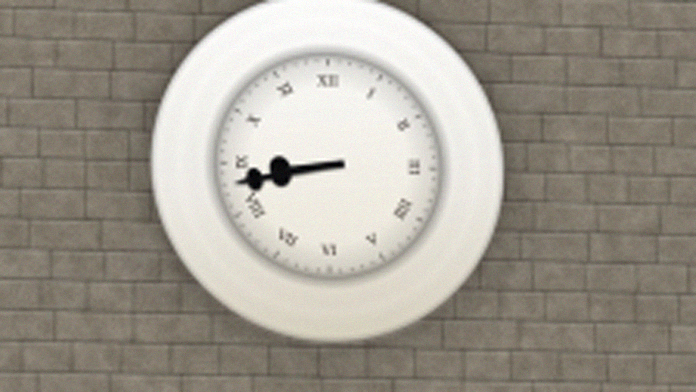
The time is 8 h 43 min
